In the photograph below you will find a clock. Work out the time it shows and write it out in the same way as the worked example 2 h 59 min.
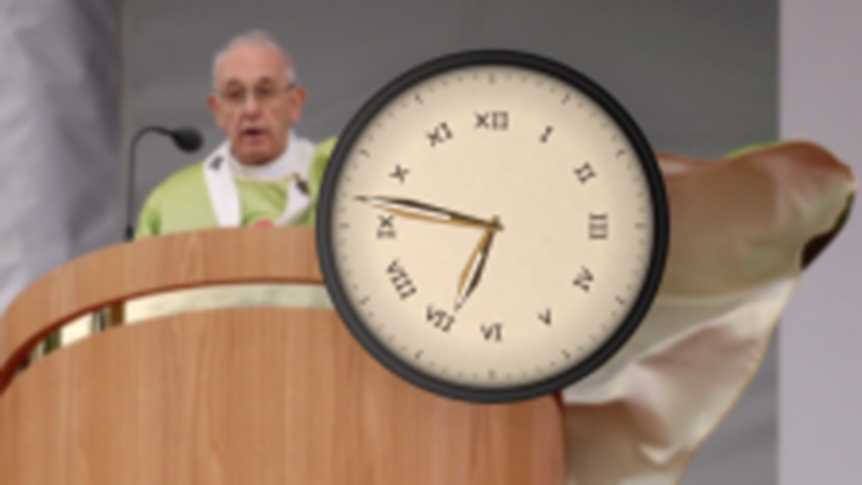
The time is 6 h 47 min
